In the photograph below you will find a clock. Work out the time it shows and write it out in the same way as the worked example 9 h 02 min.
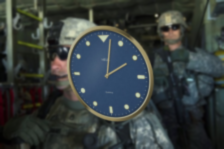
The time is 2 h 02 min
